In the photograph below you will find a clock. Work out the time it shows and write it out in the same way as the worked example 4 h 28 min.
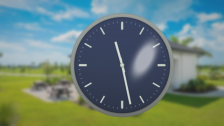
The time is 11 h 28 min
